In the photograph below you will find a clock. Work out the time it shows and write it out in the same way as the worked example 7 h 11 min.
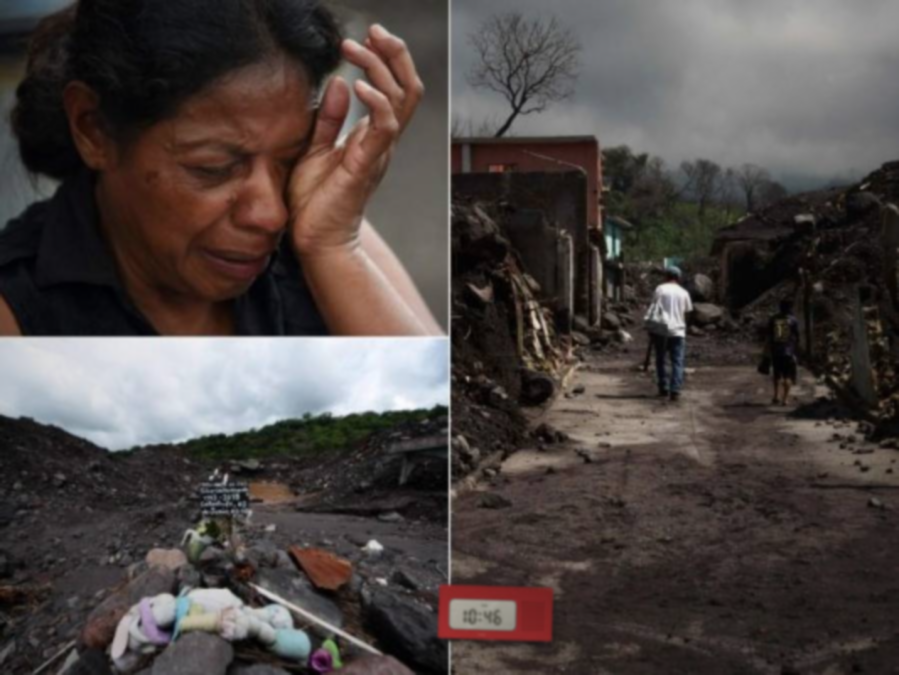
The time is 10 h 46 min
